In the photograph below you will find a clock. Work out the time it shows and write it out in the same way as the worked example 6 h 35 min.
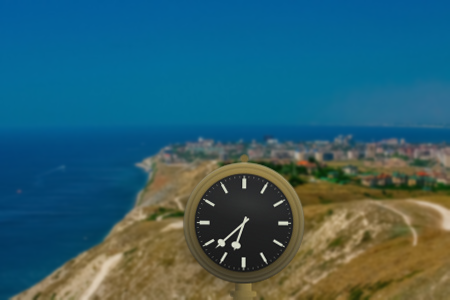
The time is 6 h 38 min
